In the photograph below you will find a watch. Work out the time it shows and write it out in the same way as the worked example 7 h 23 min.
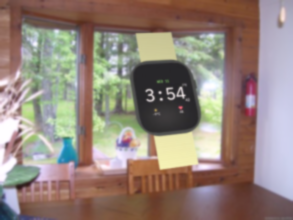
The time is 3 h 54 min
